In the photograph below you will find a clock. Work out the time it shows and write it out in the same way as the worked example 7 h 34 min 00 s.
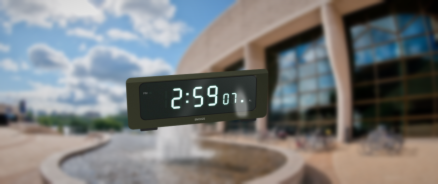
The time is 2 h 59 min 07 s
